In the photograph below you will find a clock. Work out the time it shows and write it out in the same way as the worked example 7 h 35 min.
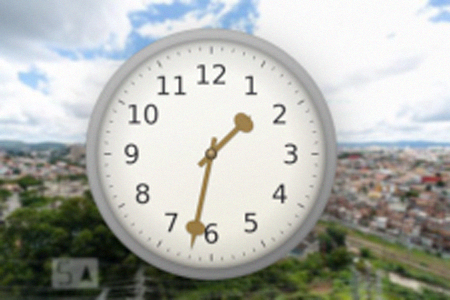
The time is 1 h 32 min
